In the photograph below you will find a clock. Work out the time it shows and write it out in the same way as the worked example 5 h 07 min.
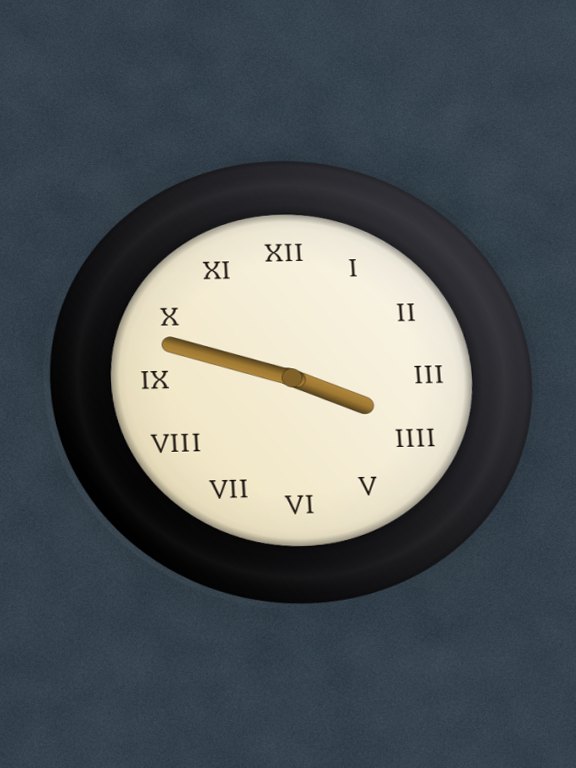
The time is 3 h 48 min
